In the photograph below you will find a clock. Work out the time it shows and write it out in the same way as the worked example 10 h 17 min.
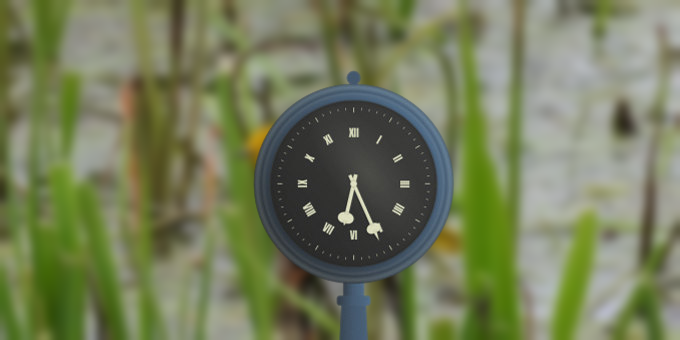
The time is 6 h 26 min
